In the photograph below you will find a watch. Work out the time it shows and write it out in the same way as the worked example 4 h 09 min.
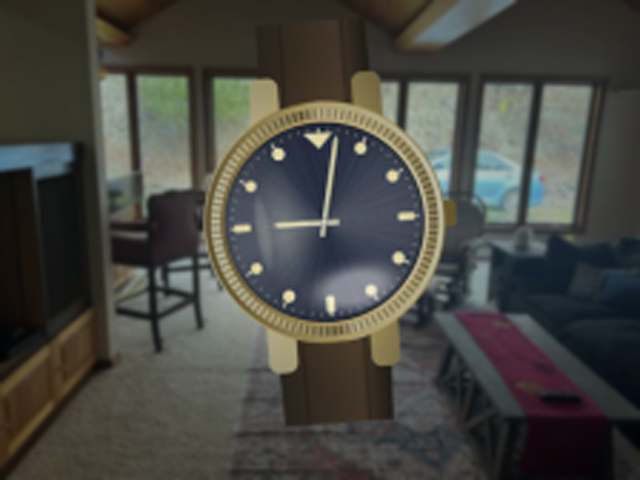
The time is 9 h 02 min
